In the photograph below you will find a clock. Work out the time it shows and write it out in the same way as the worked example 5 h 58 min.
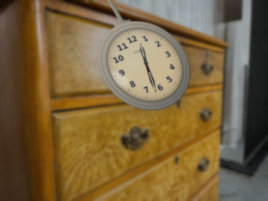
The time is 12 h 32 min
